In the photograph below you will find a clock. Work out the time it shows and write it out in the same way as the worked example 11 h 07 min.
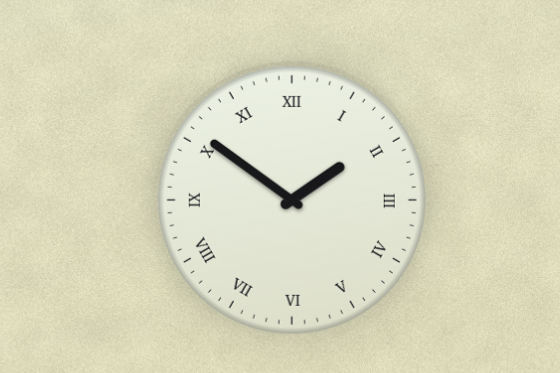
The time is 1 h 51 min
